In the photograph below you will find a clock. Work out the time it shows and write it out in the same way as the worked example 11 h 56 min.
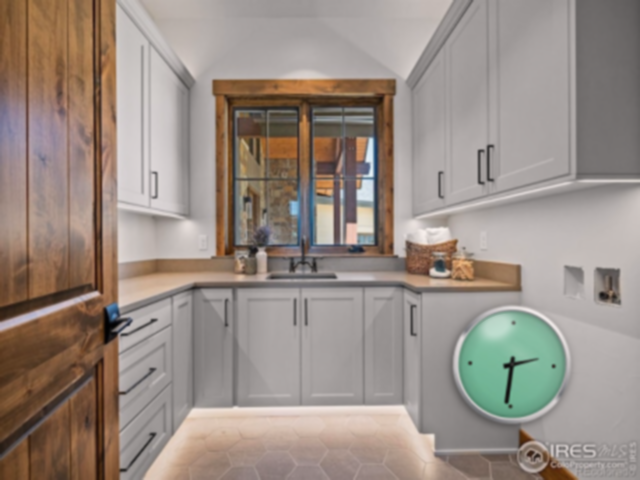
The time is 2 h 31 min
